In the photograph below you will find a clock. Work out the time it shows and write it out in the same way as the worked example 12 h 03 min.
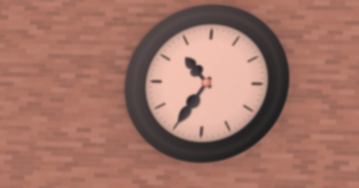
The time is 10 h 35 min
